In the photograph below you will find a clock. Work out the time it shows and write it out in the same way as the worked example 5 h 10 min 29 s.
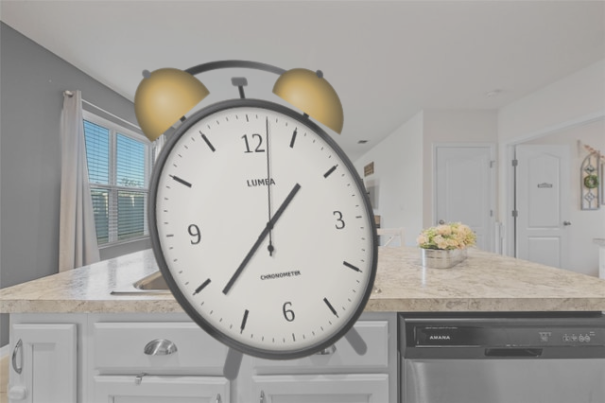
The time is 1 h 38 min 02 s
